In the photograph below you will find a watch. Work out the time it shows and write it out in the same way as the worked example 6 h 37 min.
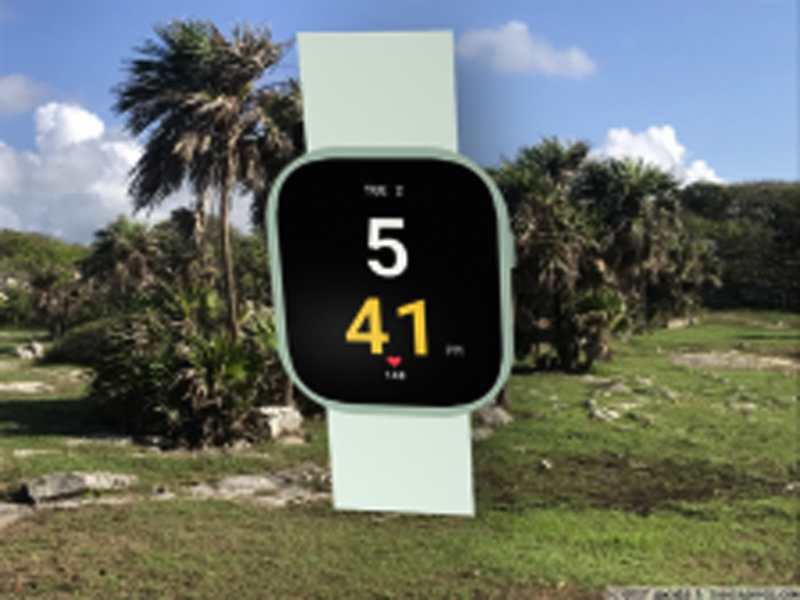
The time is 5 h 41 min
